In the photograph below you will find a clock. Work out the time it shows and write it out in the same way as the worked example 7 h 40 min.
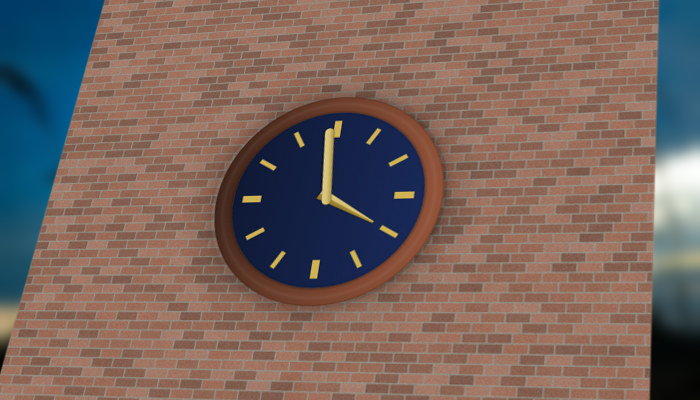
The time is 3 h 59 min
